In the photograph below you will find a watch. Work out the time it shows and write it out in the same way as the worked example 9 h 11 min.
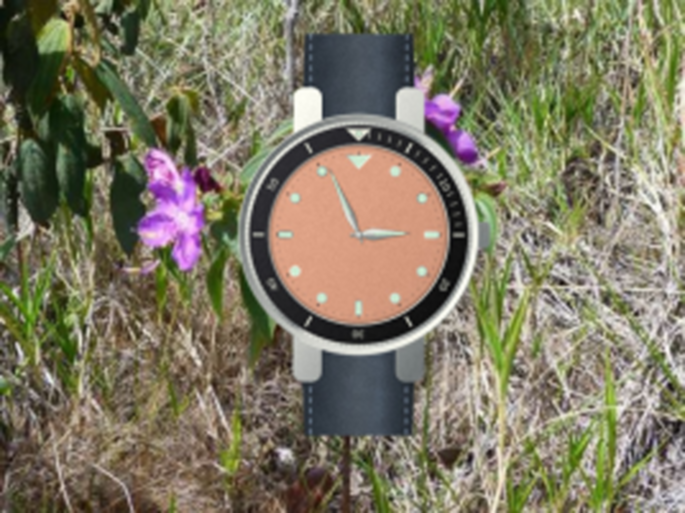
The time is 2 h 56 min
